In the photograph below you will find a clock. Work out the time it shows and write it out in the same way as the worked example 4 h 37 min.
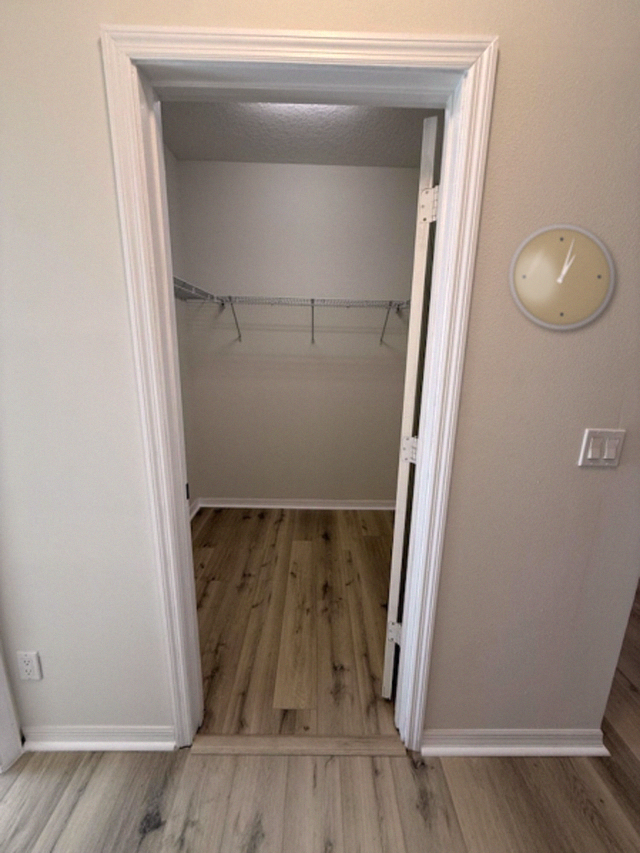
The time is 1 h 03 min
